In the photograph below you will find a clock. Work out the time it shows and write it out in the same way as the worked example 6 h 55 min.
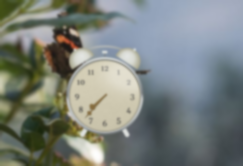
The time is 7 h 37 min
